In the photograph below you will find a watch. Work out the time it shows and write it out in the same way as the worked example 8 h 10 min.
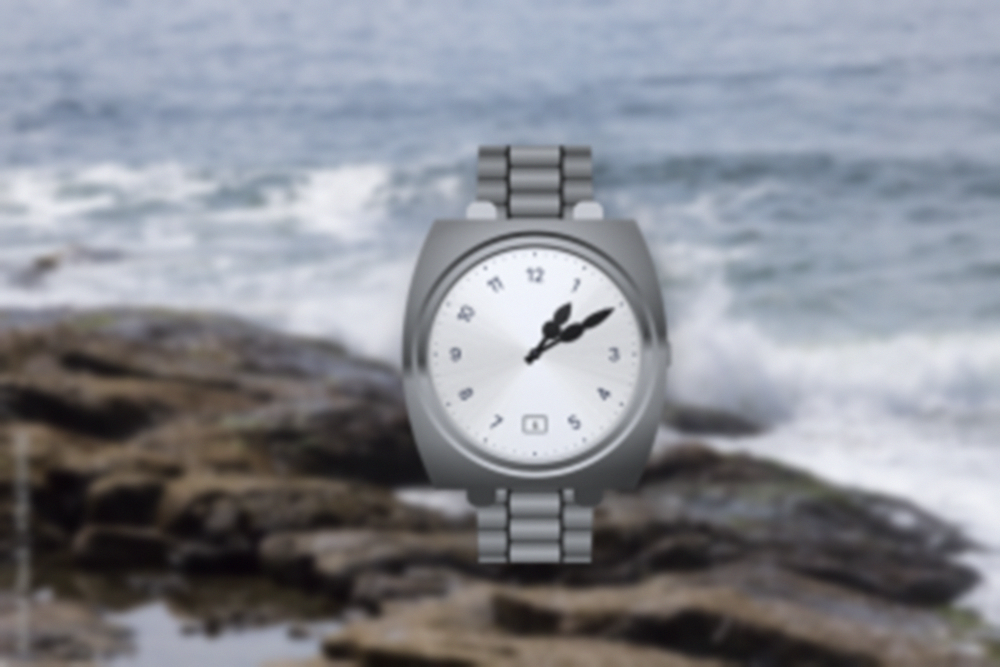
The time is 1 h 10 min
